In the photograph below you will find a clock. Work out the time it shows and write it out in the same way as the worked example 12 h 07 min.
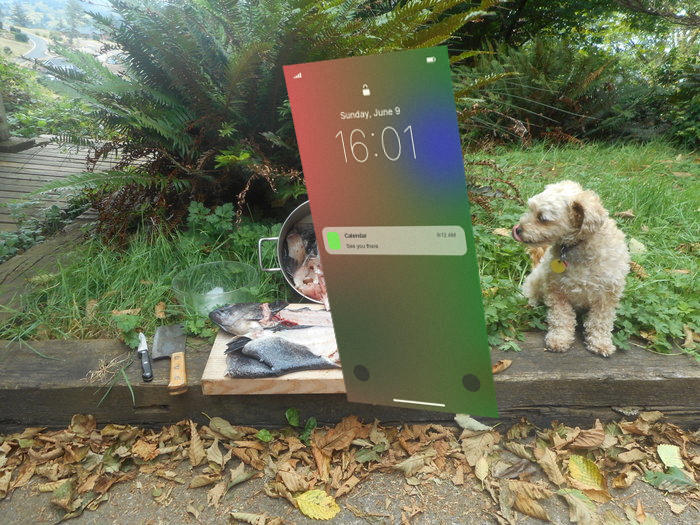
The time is 16 h 01 min
